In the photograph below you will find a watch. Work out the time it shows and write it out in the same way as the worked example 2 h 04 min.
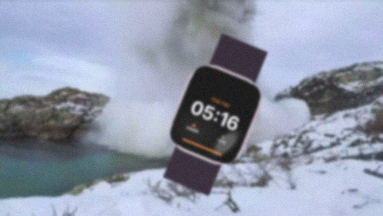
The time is 5 h 16 min
